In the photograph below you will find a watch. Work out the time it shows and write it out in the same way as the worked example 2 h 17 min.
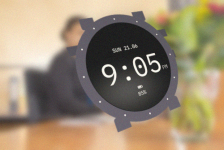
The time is 9 h 05 min
